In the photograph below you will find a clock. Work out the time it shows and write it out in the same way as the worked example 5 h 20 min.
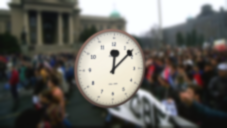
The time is 12 h 08 min
